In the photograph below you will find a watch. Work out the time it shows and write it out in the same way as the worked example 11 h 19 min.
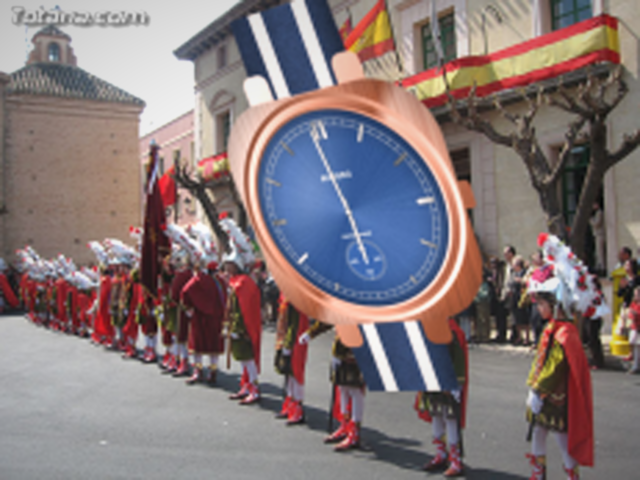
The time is 5 h 59 min
